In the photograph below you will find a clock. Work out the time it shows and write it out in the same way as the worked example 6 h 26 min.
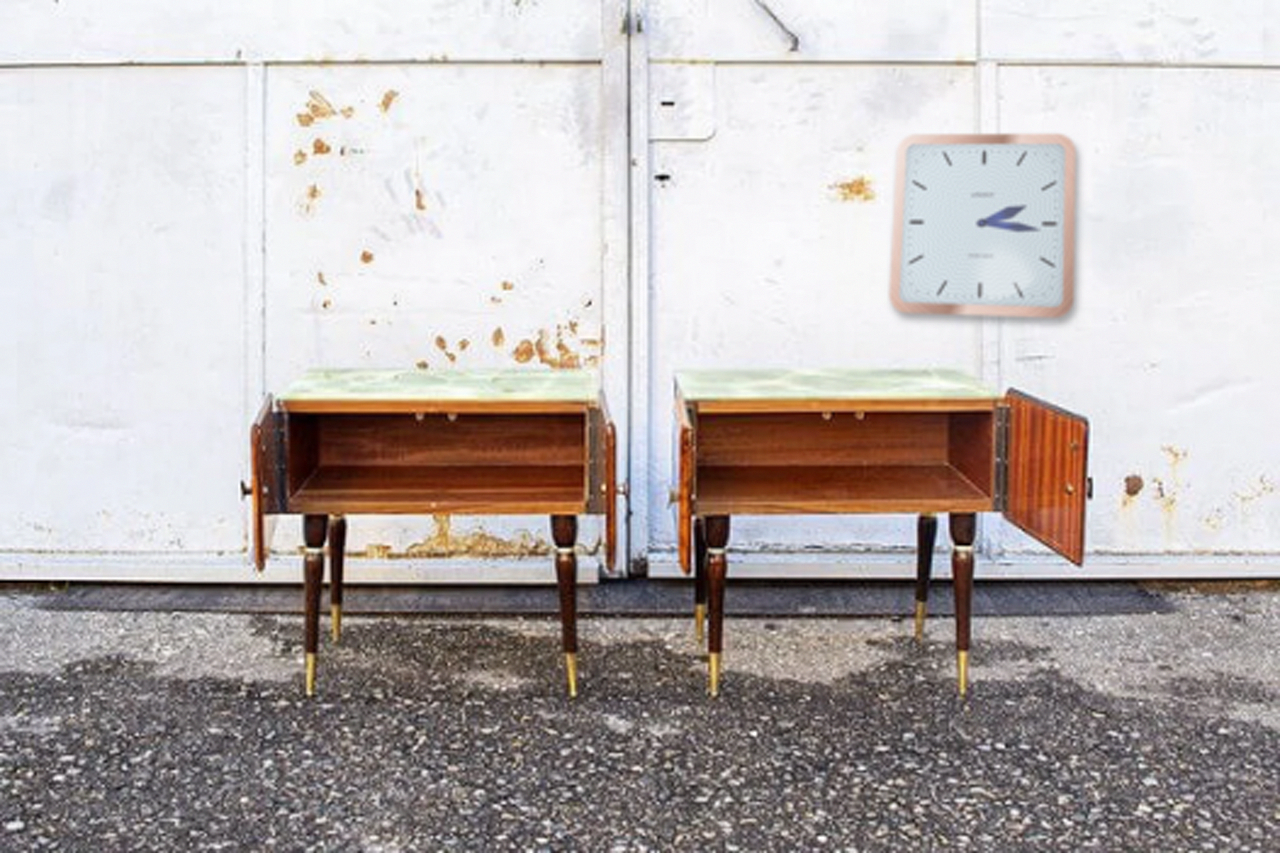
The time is 2 h 16 min
